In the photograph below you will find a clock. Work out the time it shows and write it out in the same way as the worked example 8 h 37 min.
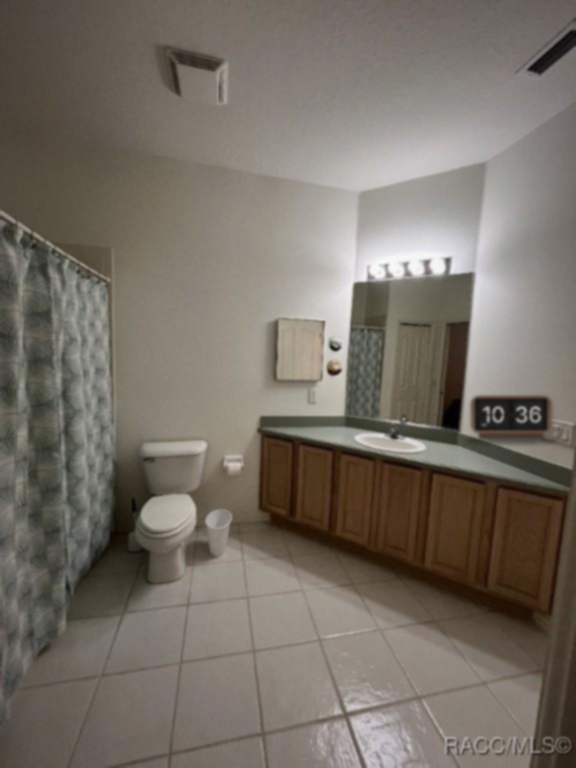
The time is 10 h 36 min
